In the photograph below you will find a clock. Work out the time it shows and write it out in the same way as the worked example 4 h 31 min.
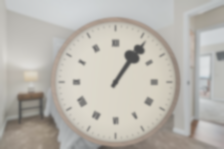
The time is 1 h 06 min
